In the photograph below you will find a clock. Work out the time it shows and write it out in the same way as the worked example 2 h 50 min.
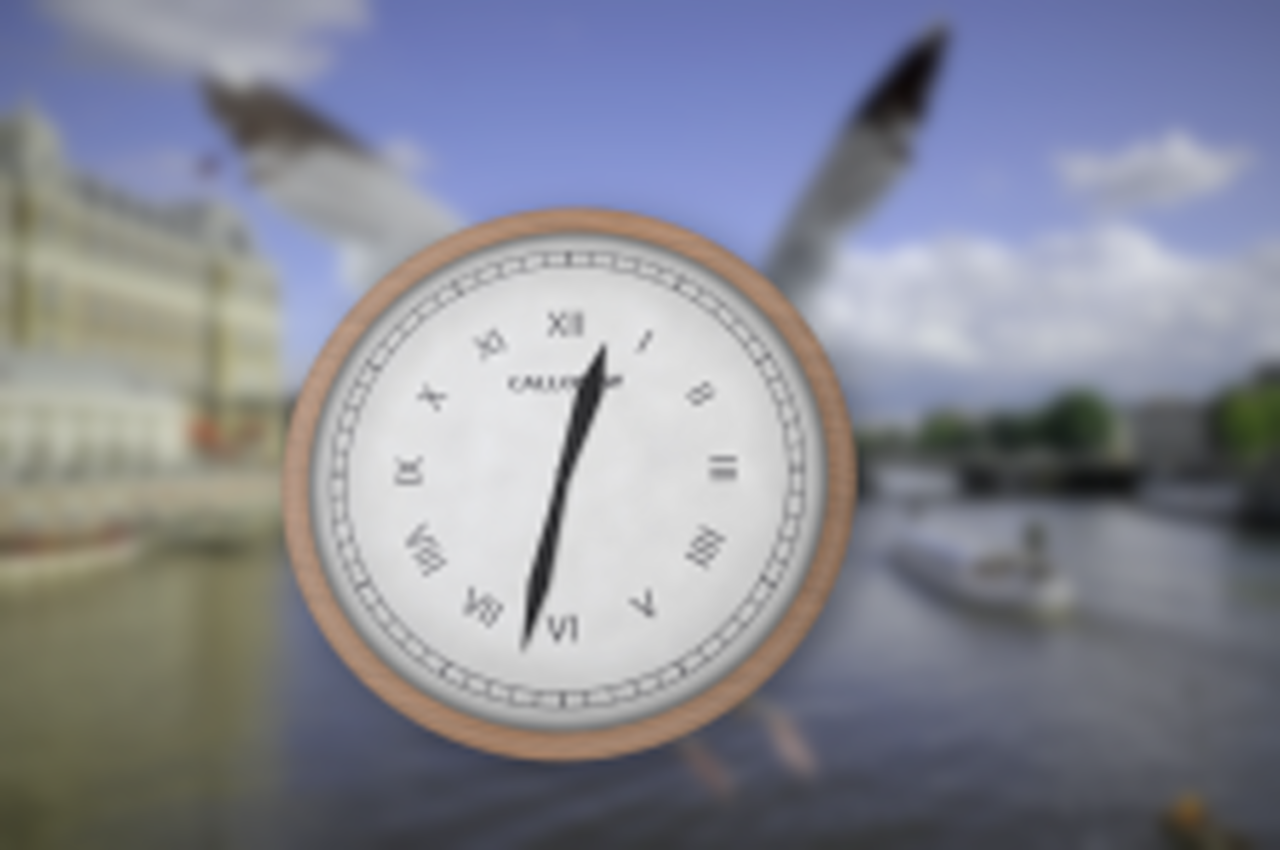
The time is 12 h 32 min
